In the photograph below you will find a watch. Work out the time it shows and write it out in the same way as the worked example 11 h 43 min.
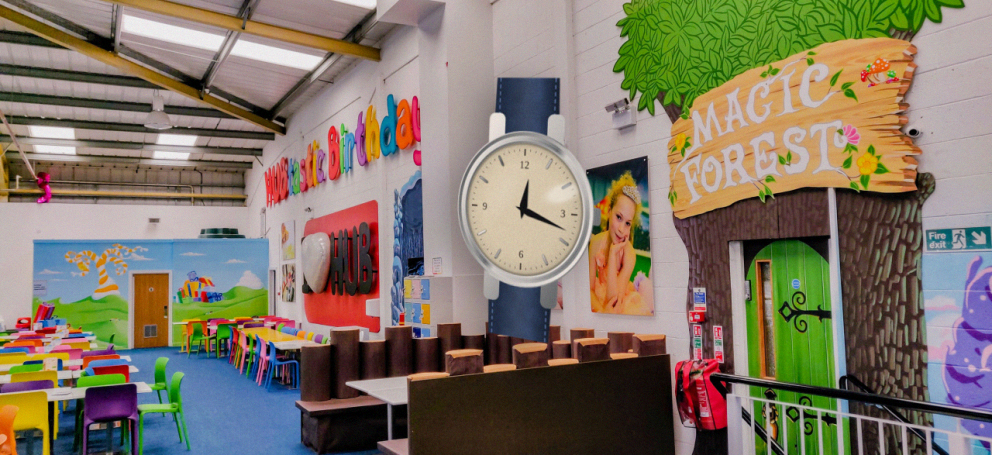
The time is 12 h 18 min
